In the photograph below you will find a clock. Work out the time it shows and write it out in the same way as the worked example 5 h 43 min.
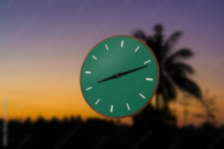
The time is 8 h 11 min
